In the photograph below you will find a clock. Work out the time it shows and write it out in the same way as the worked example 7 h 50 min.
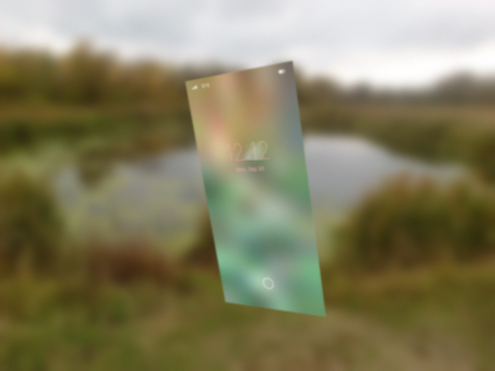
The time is 12 h 12 min
